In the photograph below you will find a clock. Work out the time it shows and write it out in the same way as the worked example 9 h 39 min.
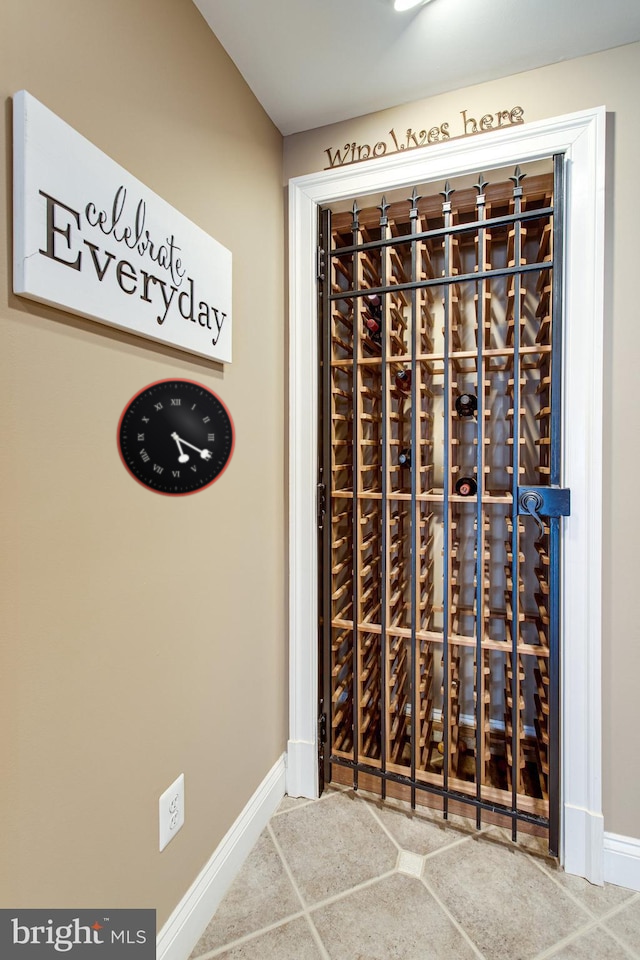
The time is 5 h 20 min
